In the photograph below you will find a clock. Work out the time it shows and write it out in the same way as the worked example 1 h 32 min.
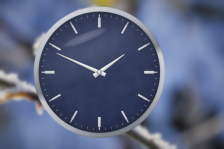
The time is 1 h 49 min
